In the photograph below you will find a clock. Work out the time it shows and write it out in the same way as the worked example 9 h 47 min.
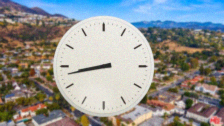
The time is 8 h 43 min
